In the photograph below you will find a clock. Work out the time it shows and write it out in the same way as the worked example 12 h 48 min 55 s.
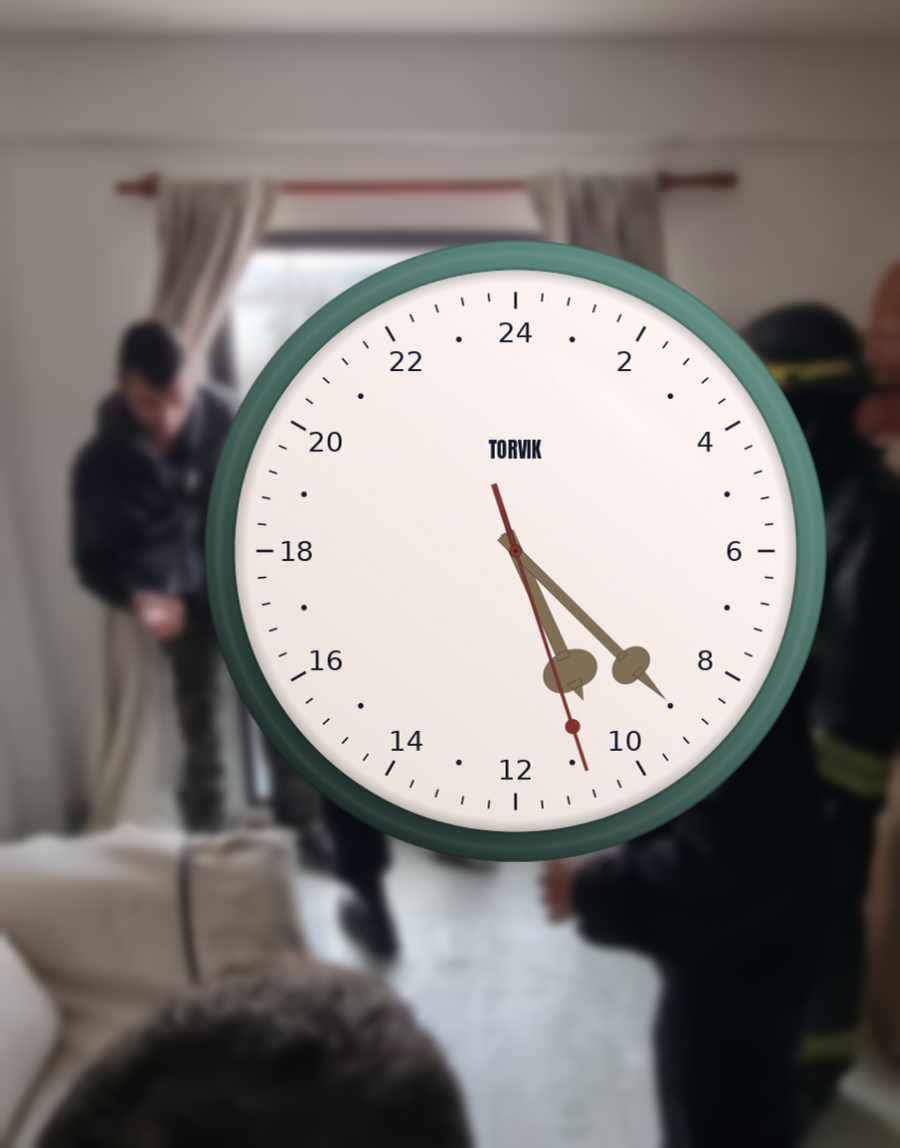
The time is 10 h 22 min 27 s
